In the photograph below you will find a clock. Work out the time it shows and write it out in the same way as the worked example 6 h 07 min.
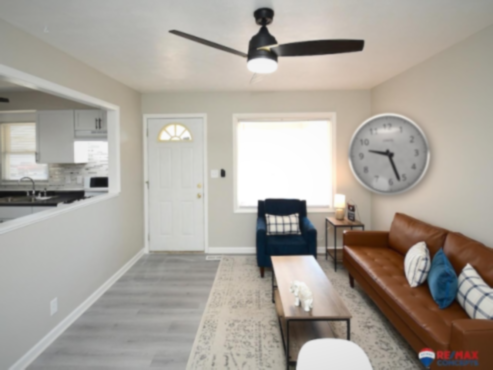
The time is 9 h 27 min
